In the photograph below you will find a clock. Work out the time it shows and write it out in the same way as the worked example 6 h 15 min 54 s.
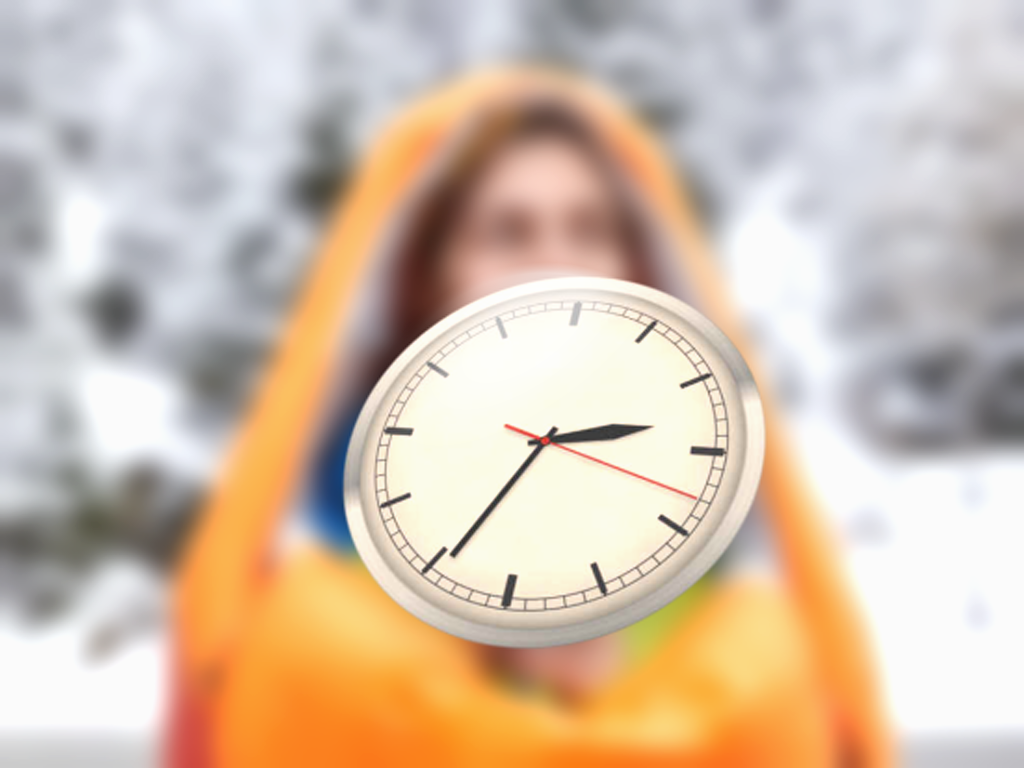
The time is 2 h 34 min 18 s
